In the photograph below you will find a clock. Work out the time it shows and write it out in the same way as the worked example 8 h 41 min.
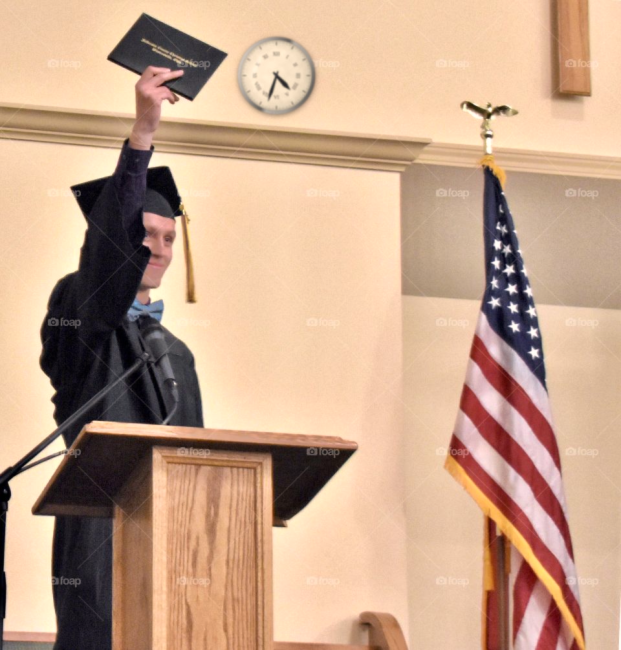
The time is 4 h 33 min
